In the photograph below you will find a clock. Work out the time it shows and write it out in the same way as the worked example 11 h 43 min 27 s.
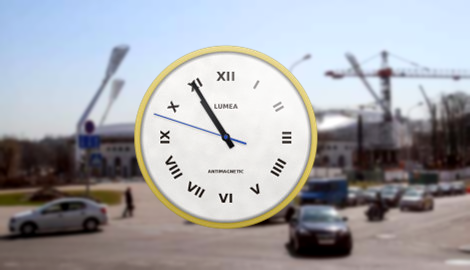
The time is 10 h 54 min 48 s
